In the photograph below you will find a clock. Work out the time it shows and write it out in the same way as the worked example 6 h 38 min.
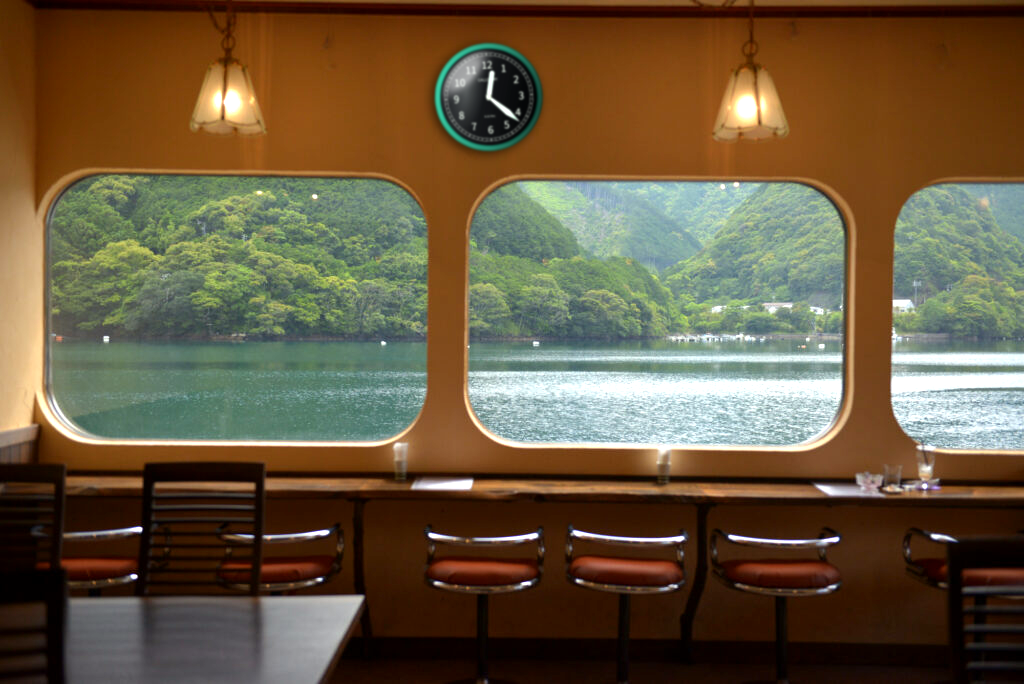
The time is 12 h 22 min
